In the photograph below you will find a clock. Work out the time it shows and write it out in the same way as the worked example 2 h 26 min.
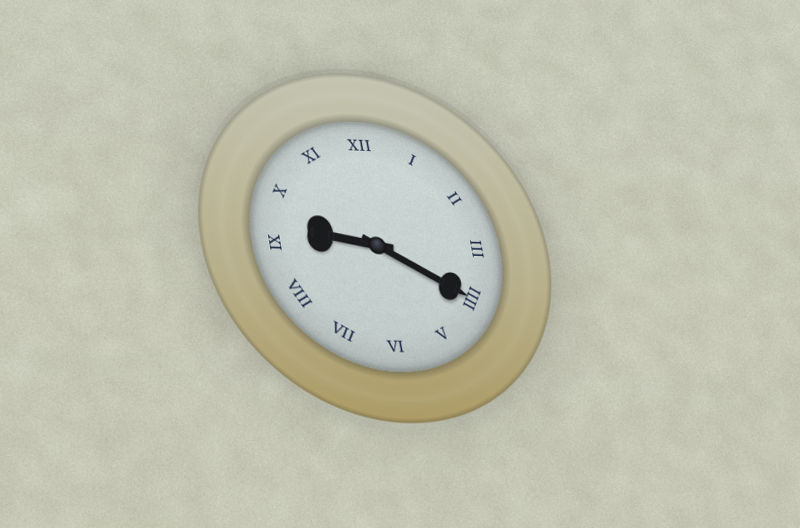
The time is 9 h 20 min
